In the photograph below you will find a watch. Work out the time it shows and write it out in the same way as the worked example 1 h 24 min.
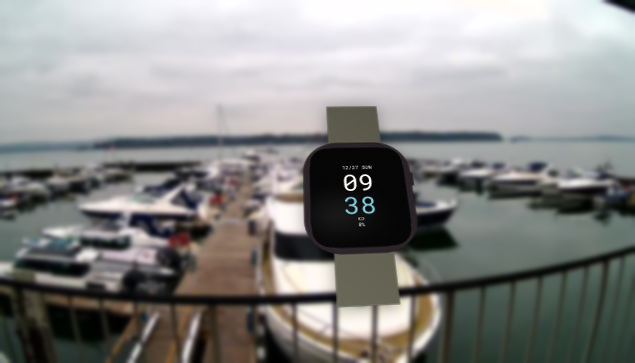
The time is 9 h 38 min
